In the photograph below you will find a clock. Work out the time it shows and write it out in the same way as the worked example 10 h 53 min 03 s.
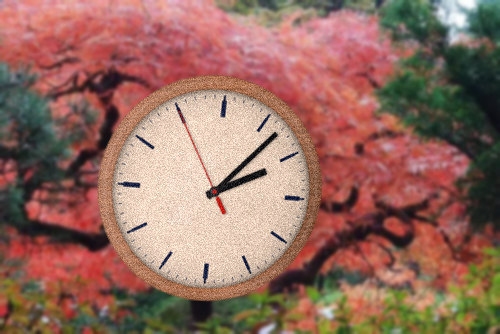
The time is 2 h 06 min 55 s
